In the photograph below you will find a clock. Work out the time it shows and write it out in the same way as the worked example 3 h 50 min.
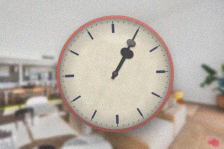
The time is 1 h 05 min
